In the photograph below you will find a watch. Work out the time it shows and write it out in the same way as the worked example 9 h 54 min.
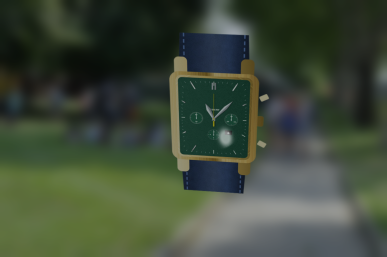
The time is 11 h 07 min
